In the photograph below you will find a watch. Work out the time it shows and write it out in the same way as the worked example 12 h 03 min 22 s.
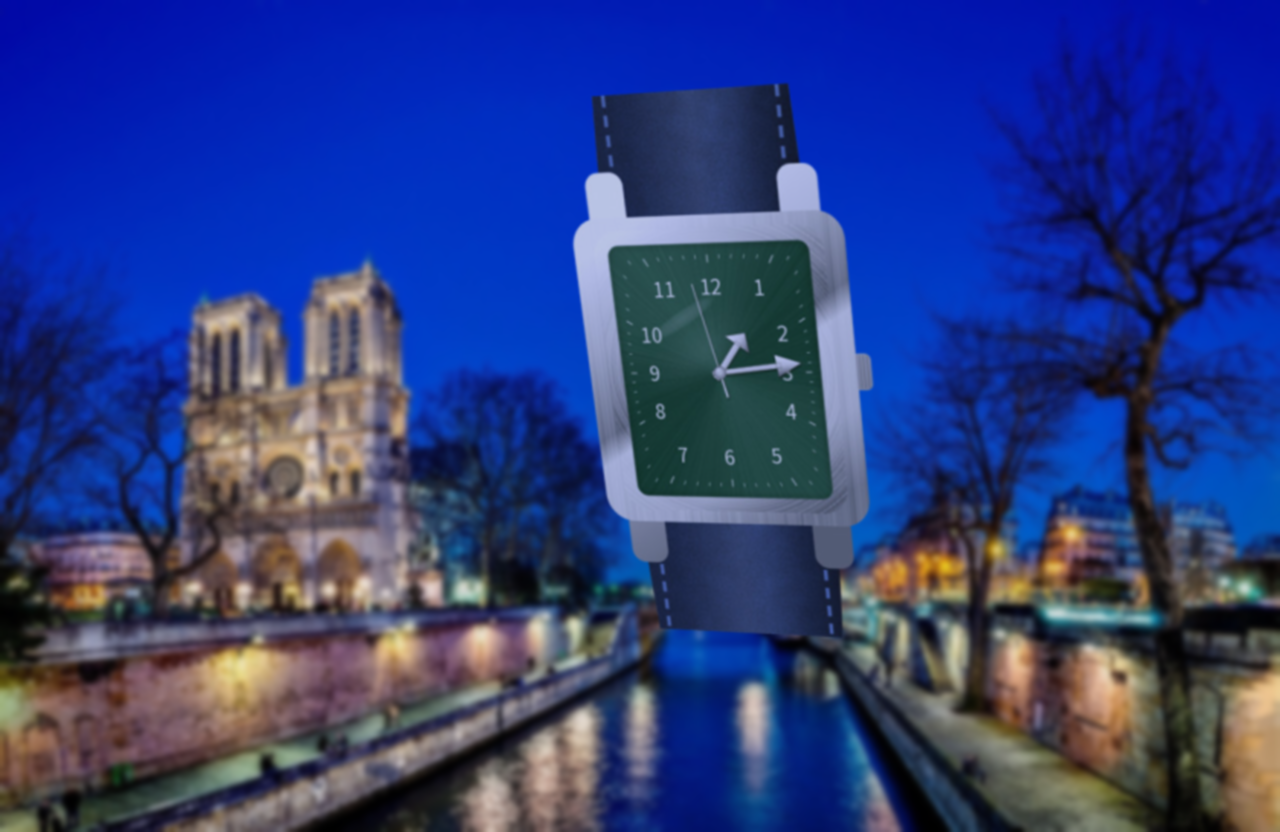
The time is 1 h 13 min 58 s
